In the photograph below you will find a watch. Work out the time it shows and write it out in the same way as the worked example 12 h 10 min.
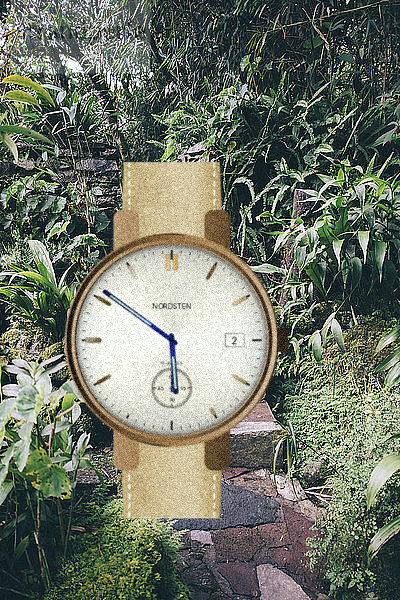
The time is 5 h 51 min
